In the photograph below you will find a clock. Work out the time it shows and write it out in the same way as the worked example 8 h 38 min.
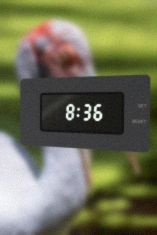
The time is 8 h 36 min
